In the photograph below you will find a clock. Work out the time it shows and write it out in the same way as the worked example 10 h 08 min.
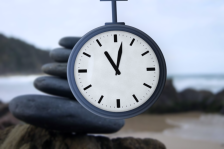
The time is 11 h 02 min
